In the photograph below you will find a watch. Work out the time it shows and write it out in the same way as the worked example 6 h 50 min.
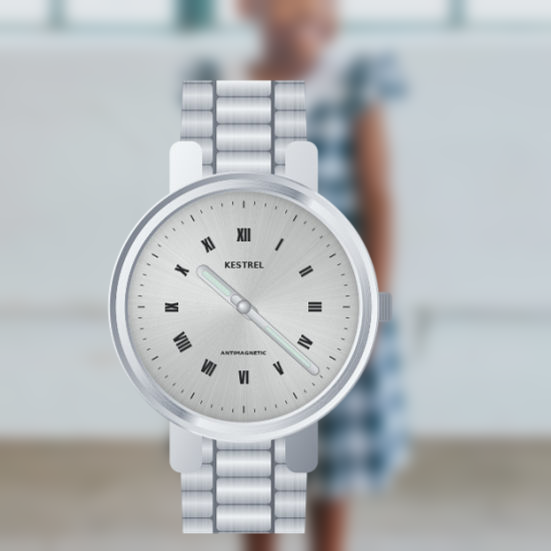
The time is 10 h 22 min
